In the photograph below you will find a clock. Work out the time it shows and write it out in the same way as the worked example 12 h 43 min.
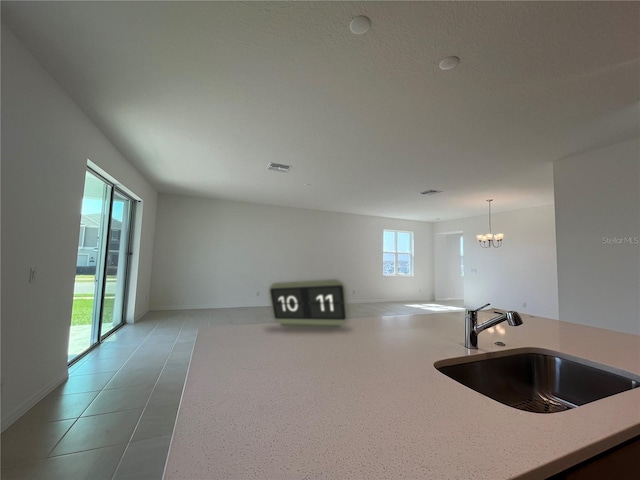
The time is 10 h 11 min
